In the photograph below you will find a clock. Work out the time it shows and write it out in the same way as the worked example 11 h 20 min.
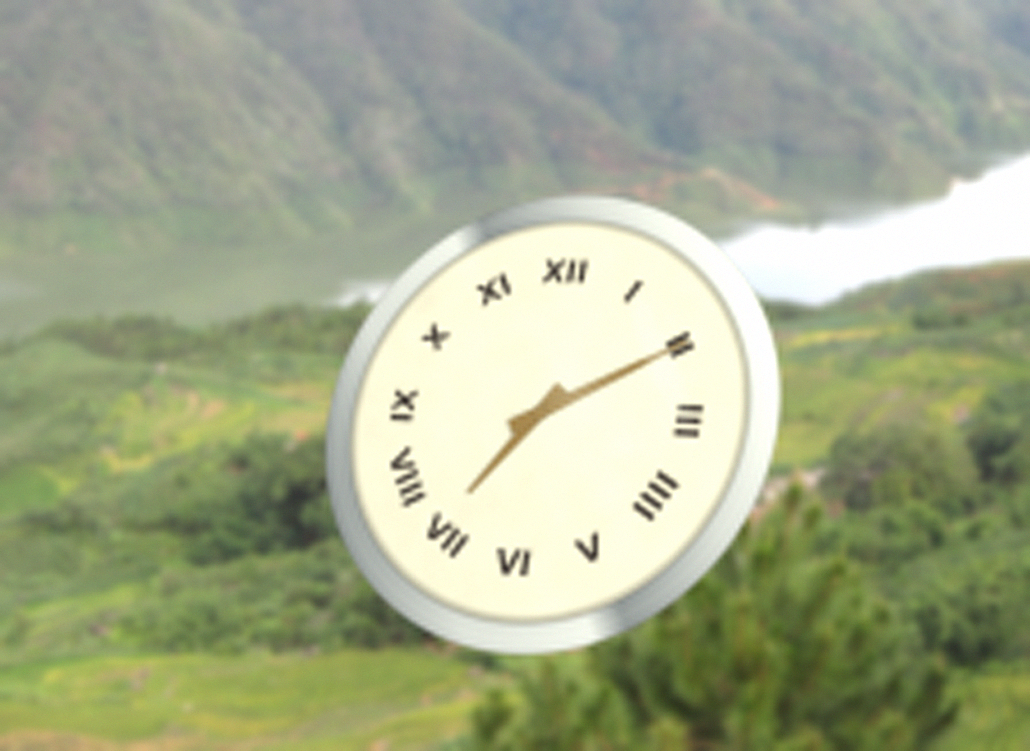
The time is 7 h 10 min
